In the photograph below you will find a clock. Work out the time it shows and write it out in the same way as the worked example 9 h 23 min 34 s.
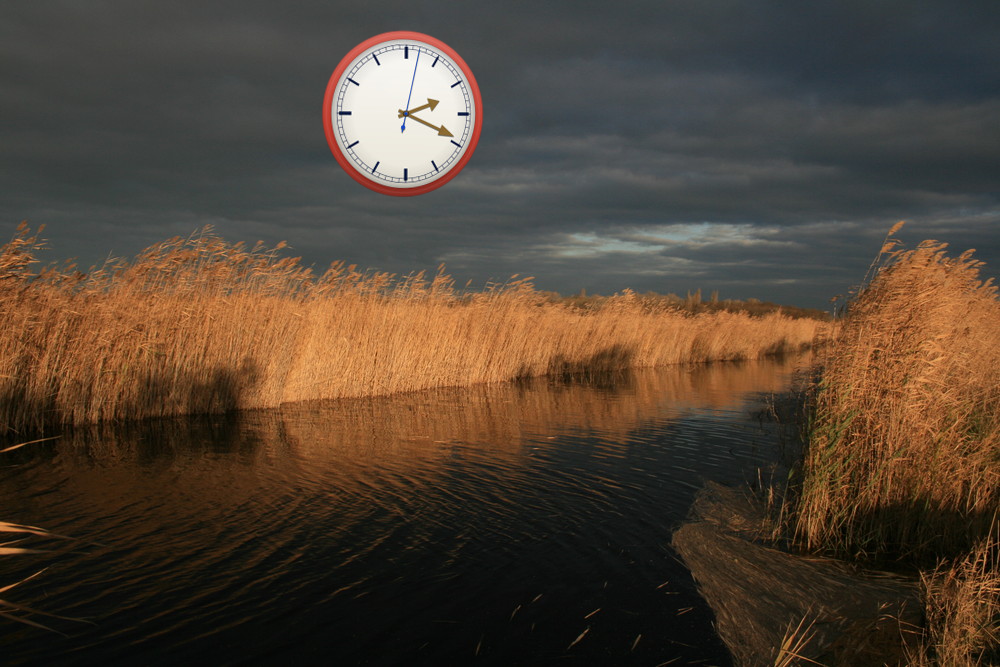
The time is 2 h 19 min 02 s
